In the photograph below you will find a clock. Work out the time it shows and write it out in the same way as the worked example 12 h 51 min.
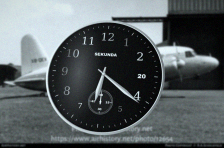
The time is 6 h 21 min
